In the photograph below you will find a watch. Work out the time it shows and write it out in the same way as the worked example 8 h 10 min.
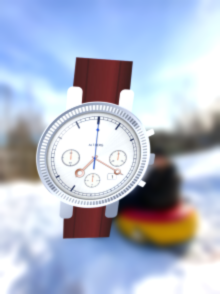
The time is 7 h 20 min
